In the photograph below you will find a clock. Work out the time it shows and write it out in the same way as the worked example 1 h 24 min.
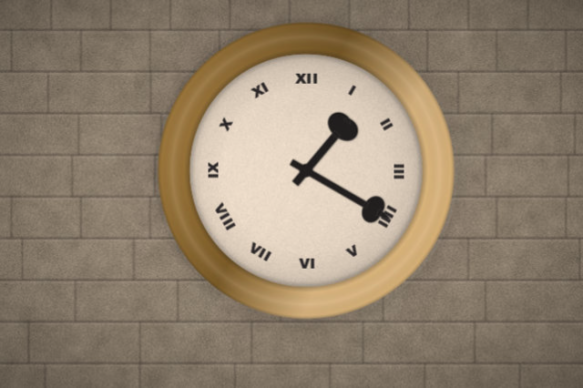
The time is 1 h 20 min
